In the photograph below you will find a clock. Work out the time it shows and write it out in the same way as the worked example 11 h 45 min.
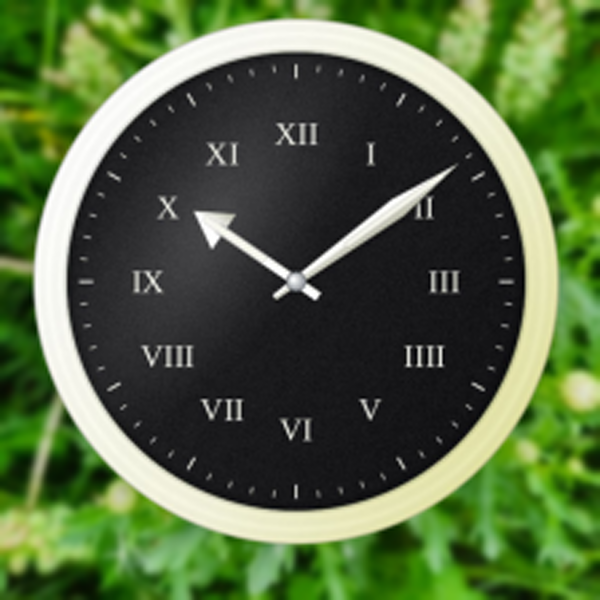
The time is 10 h 09 min
